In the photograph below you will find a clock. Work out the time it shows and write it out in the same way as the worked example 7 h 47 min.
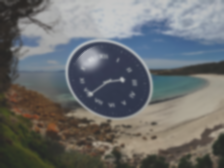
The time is 2 h 39 min
